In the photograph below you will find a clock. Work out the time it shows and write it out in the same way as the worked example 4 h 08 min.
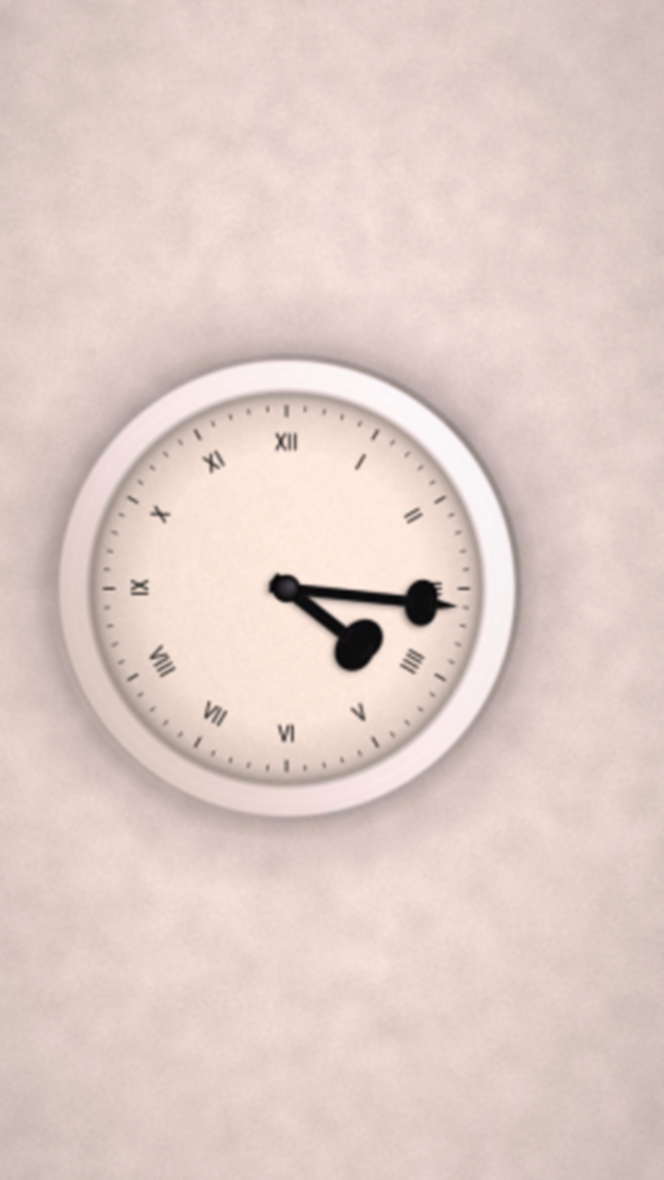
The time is 4 h 16 min
